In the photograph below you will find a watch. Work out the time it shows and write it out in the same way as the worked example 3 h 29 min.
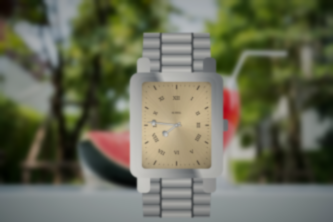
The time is 7 h 46 min
